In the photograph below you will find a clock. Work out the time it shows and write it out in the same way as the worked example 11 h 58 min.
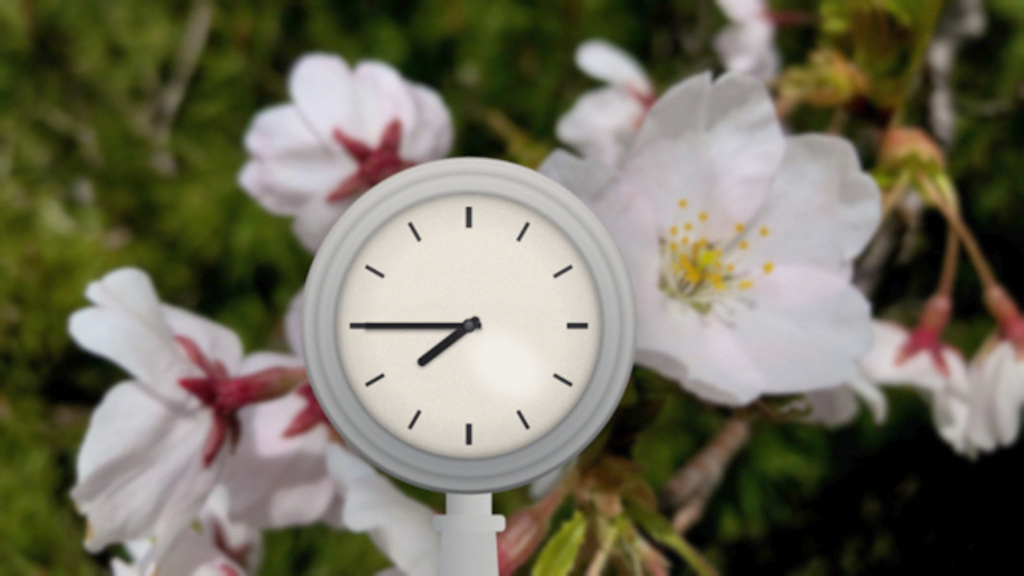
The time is 7 h 45 min
